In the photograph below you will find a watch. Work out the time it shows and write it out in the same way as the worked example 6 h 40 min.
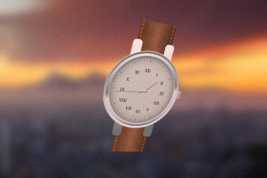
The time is 1 h 44 min
